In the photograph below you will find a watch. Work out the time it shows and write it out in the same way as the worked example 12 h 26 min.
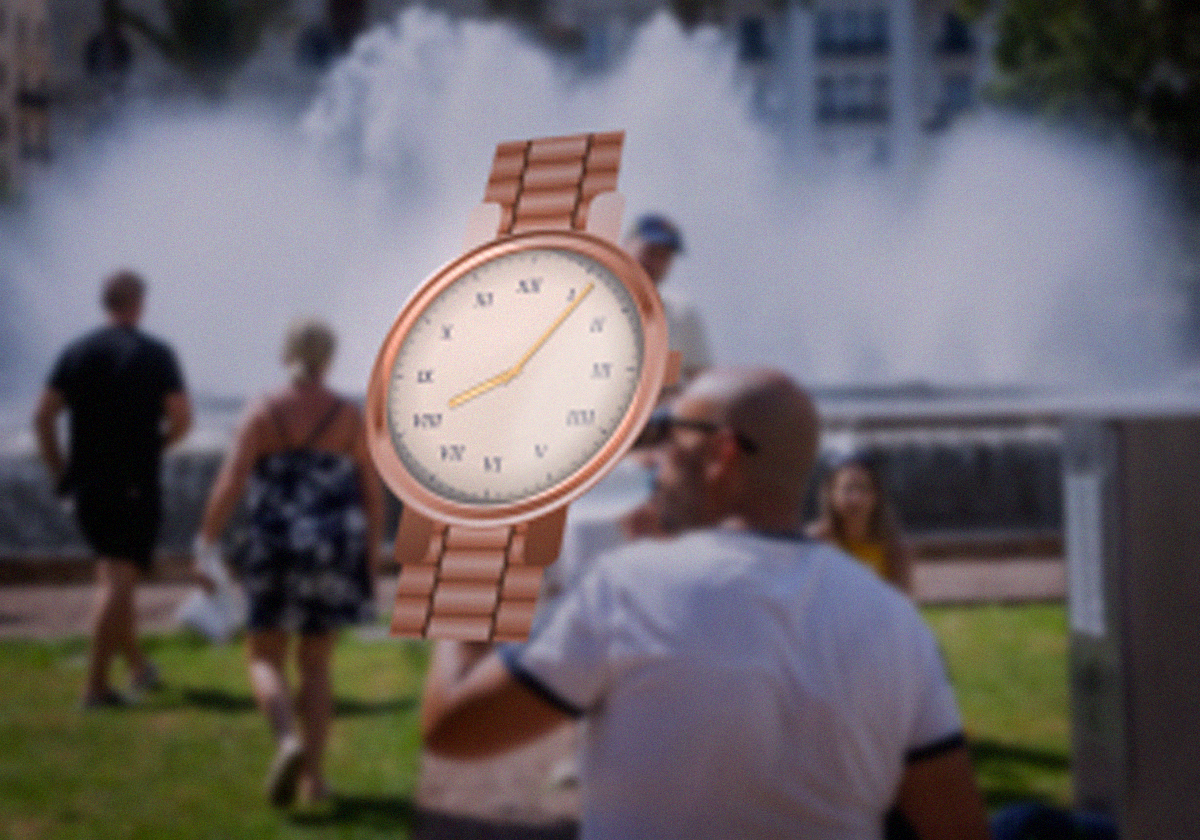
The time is 8 h 06 min
